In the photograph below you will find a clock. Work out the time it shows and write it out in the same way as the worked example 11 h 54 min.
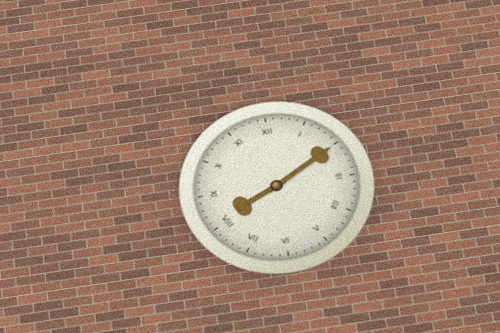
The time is 8 h 10 min
